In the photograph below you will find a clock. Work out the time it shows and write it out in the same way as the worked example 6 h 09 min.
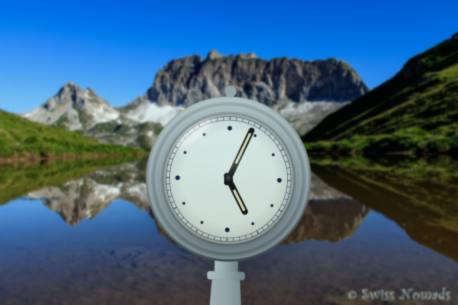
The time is 5 h 04 min
